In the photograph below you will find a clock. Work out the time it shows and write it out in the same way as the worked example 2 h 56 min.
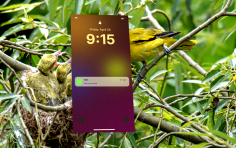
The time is 9 h 15 min
